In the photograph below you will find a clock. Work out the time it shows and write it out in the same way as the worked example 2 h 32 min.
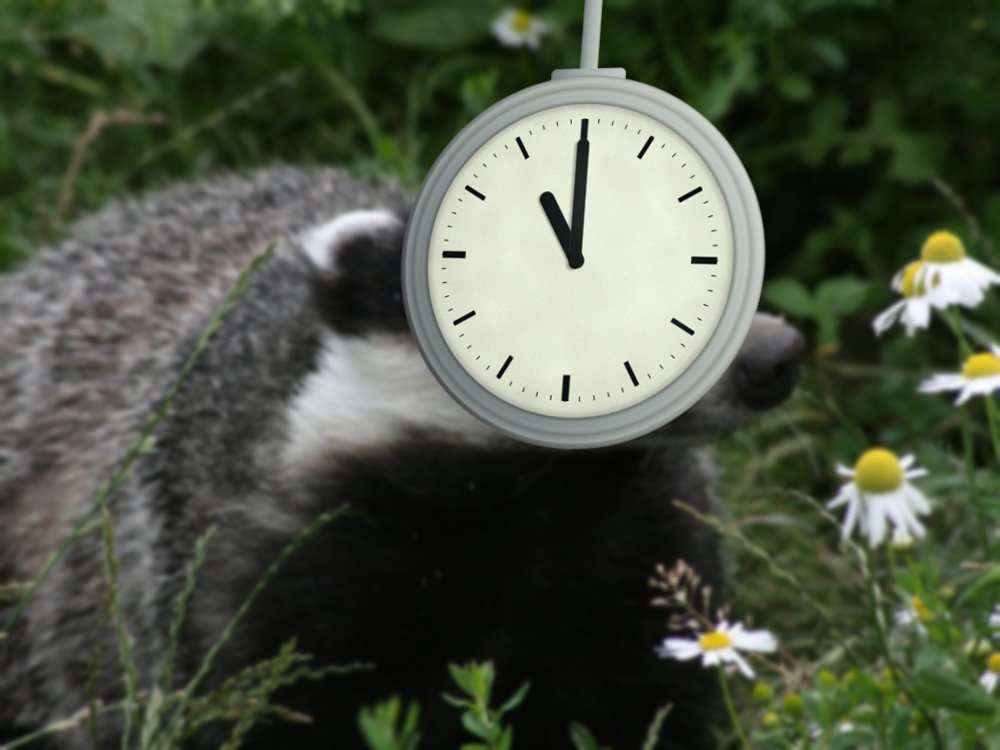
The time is 11 h 00 min
